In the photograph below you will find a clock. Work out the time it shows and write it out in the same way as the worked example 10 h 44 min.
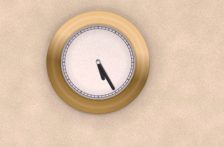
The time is 5 h 25 min
